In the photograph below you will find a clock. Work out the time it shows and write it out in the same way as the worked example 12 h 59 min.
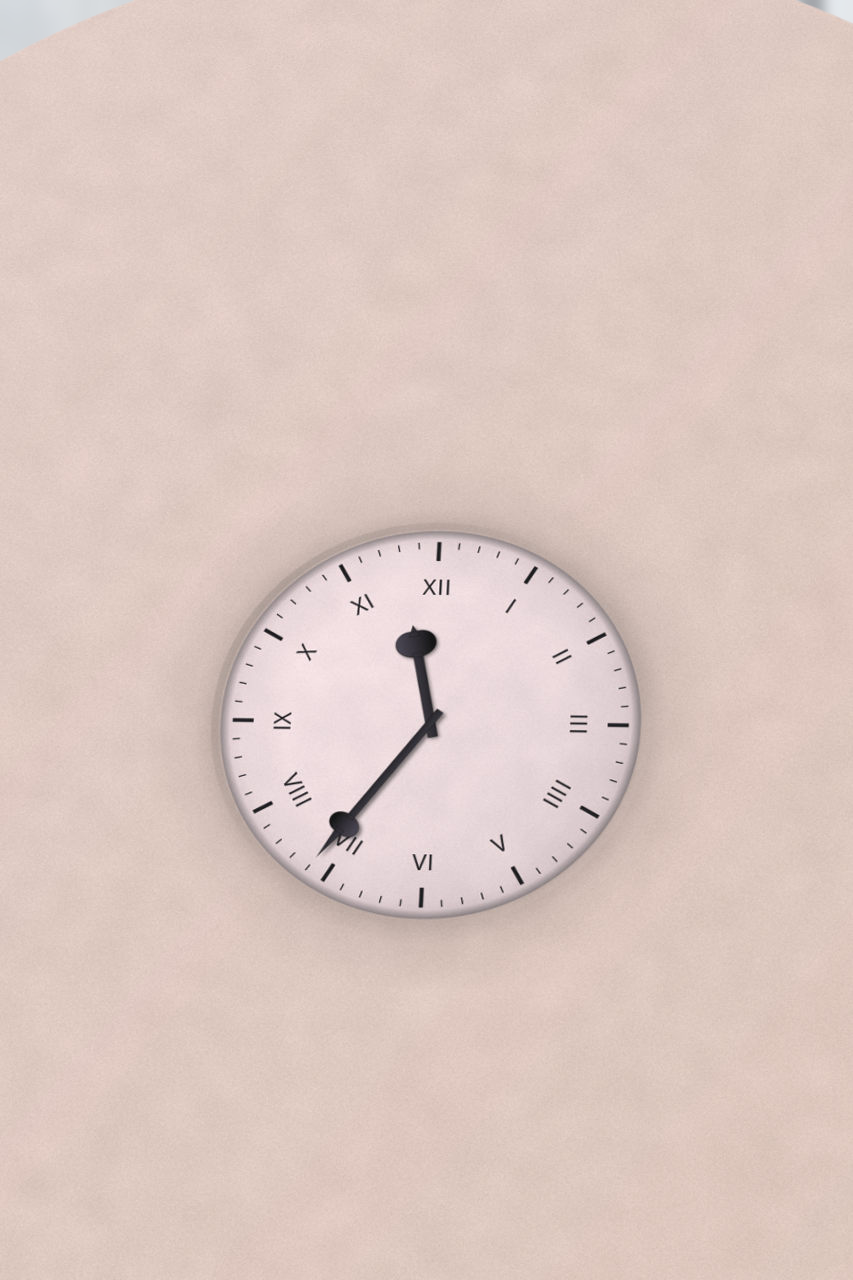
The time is 11 h 36 min
